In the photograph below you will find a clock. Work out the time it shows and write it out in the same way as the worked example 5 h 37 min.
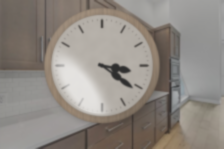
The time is 3 h 21 min
